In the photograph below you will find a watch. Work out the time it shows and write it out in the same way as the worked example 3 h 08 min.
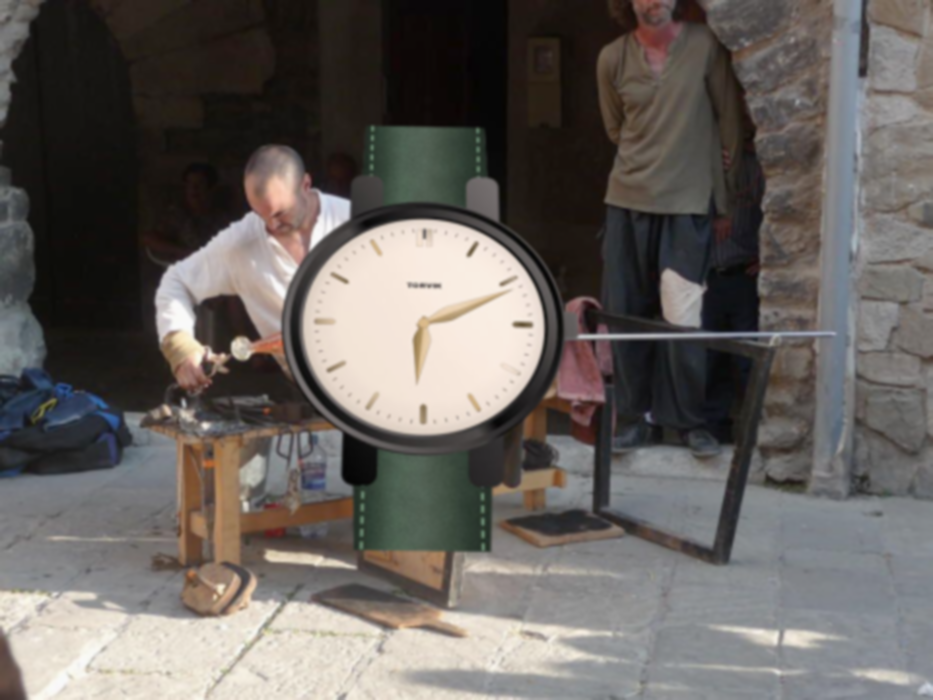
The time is 6 h 11 min
